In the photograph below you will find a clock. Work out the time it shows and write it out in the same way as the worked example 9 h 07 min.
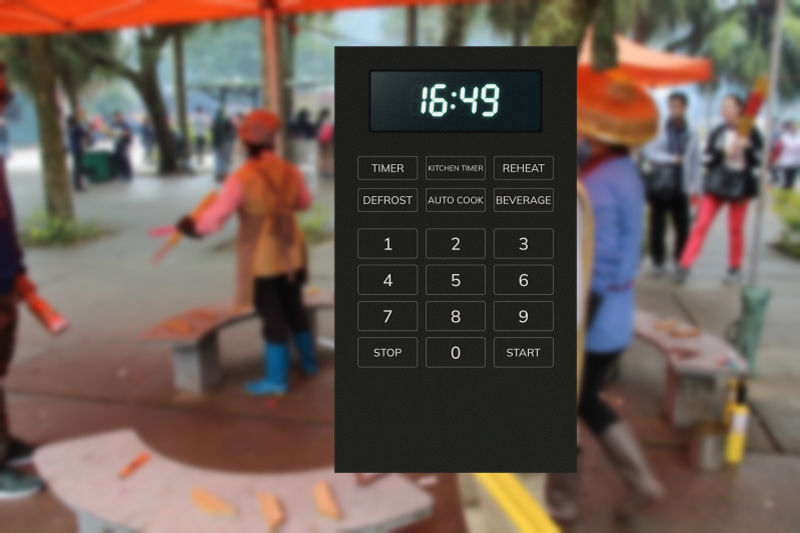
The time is 16 h 49 min
